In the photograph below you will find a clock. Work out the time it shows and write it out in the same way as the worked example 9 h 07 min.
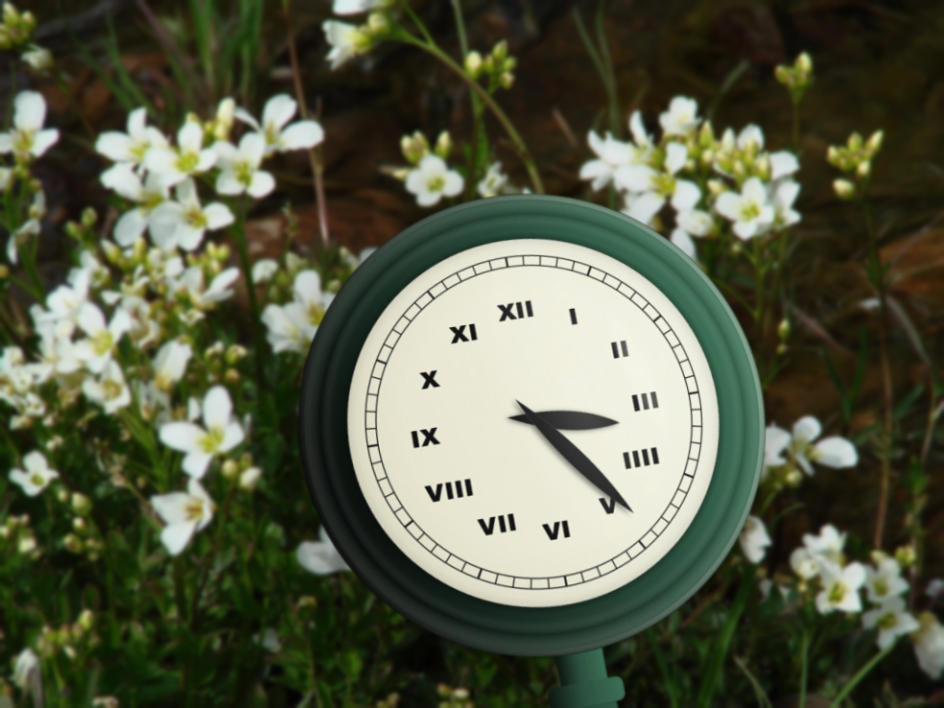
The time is 3 h 24 min
